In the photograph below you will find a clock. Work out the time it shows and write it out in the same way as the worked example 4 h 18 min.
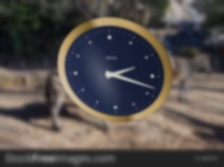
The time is 2 h 18 min
